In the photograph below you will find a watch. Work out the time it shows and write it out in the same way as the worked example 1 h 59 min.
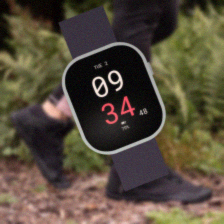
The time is 9 h 34 min
